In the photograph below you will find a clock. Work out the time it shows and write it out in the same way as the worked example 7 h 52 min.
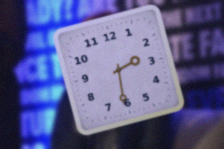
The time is 2 h 31 min
